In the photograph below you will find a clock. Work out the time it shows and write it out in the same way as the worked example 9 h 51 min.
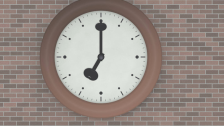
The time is 7 h 00 min
